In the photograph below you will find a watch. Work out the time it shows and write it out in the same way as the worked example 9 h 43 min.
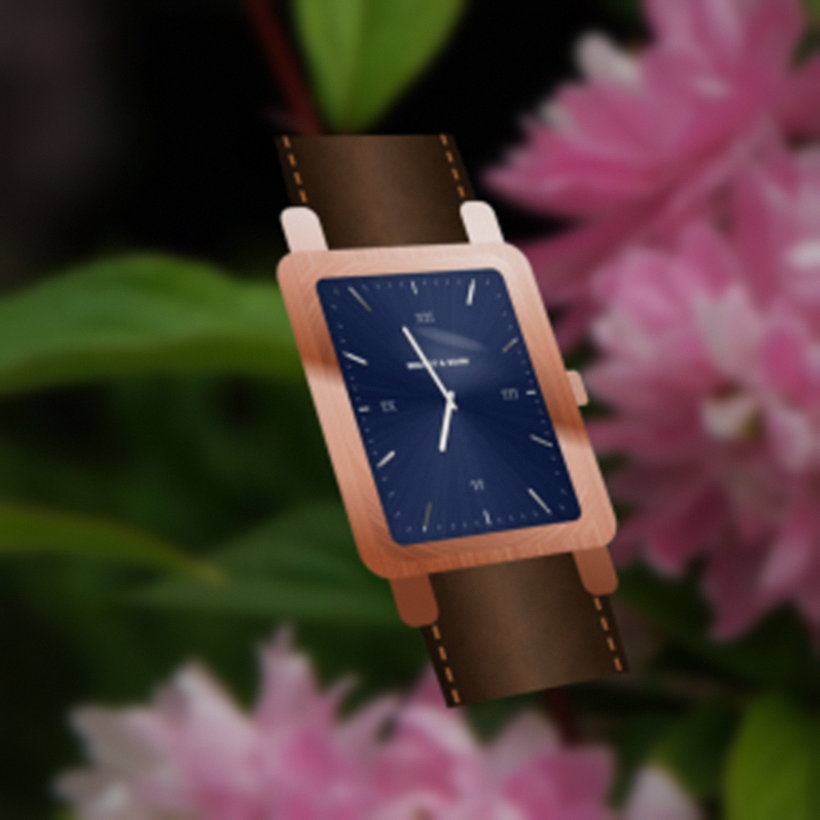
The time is 6 h 57 min
